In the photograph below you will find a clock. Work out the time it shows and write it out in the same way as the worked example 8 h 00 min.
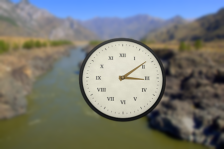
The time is 3 h 09 min
